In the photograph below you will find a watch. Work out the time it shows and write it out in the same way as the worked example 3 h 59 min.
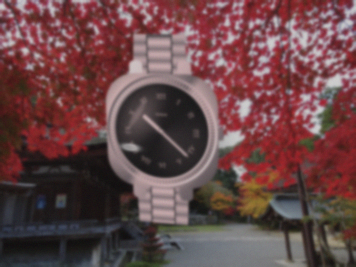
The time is 10 h 22 min
